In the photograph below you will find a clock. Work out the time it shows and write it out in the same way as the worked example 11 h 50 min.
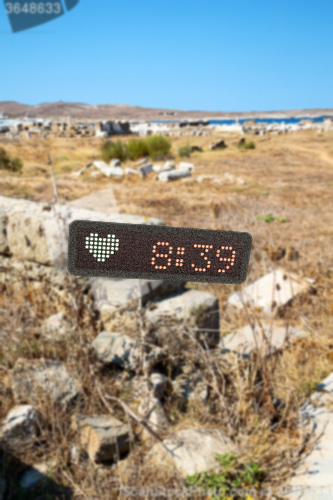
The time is 8 h 39 min
